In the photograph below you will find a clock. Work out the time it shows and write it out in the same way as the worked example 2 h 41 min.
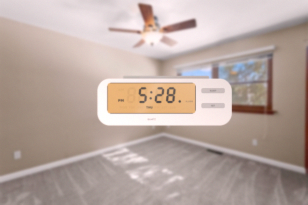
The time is 5 h 28 min
